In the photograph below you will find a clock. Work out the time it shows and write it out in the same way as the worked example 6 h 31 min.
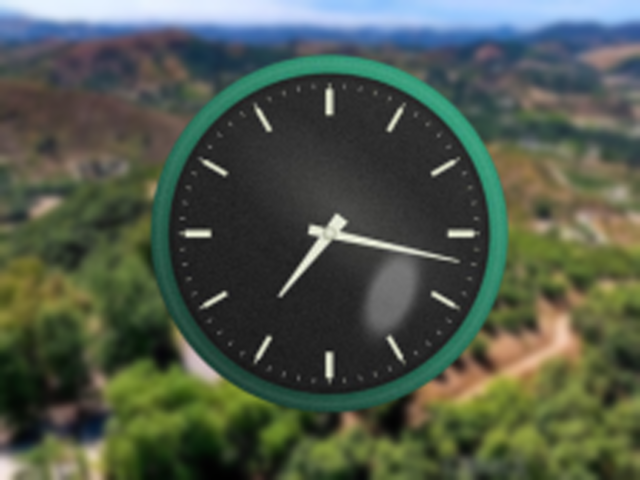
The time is 7 h 17 min
